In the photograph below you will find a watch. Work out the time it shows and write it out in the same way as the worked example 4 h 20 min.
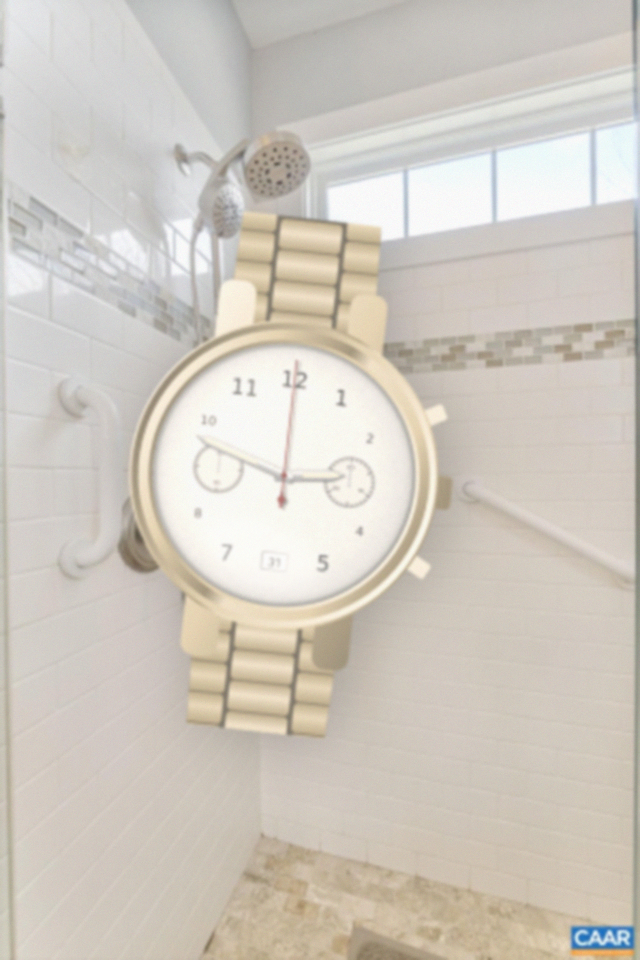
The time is 2 h 48 min
